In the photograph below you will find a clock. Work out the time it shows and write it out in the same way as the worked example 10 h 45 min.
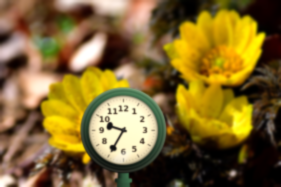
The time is 9 h 35 min
